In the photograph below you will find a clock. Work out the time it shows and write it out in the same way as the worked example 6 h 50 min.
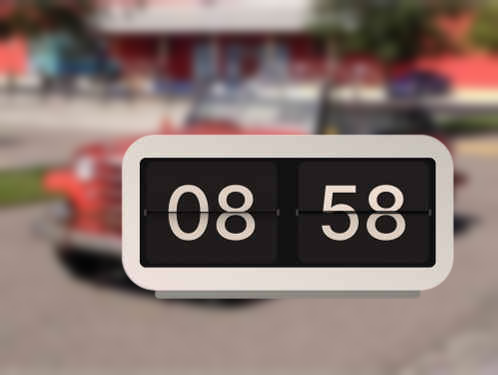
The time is 8 h 58 min
